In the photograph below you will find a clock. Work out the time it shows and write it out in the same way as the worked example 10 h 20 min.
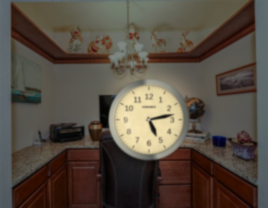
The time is 5 h 13 min
